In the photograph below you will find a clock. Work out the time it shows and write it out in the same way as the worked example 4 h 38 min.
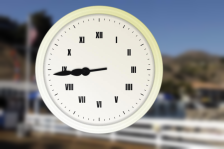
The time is 8 h 44 min
